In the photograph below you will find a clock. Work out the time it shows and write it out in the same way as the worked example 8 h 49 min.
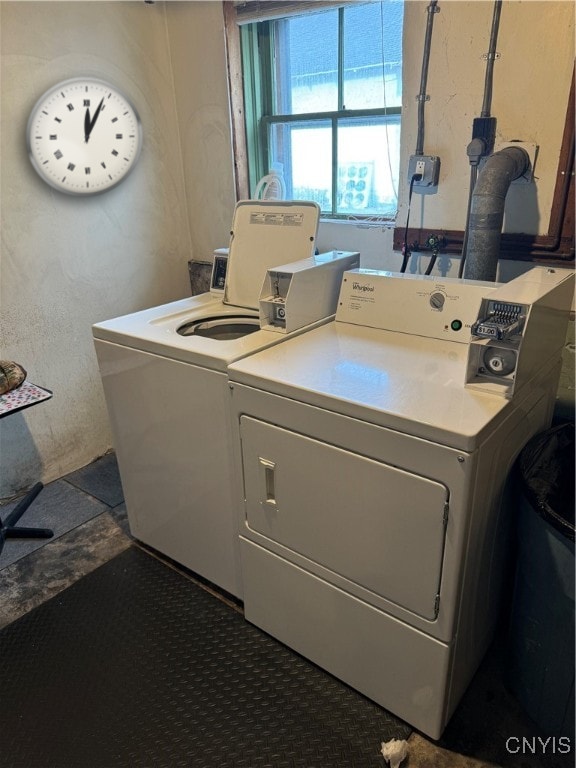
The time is 12 h 04 min
